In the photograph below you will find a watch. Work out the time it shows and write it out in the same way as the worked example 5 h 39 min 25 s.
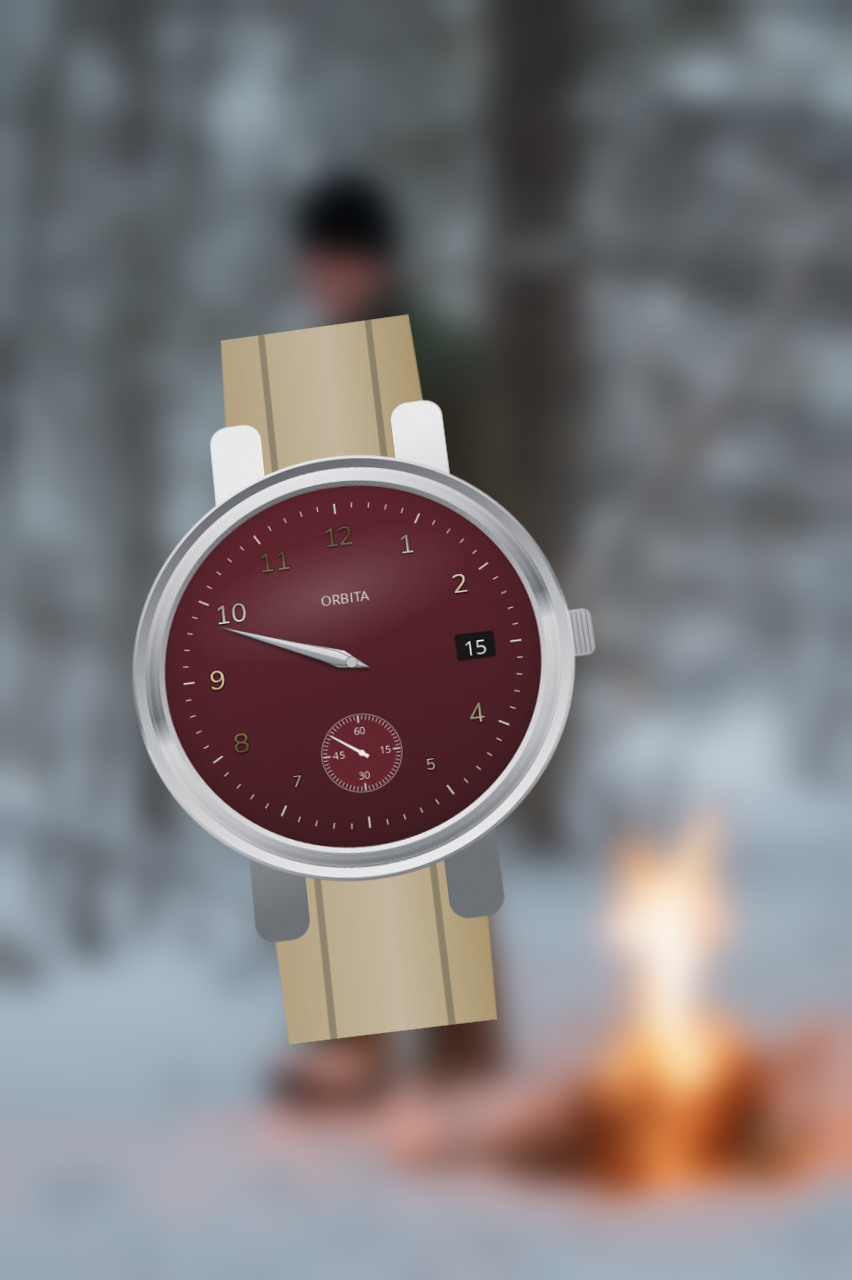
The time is 9 h 48 min 51 s
